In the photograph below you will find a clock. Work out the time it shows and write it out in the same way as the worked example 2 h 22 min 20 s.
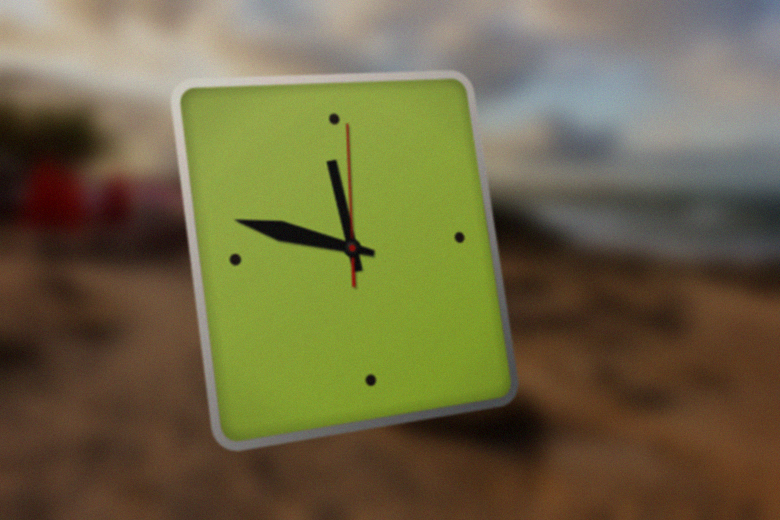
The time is 11 h 48 min 01 s
